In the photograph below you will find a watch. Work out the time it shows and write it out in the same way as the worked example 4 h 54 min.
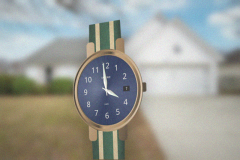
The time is 3 h 59 min
